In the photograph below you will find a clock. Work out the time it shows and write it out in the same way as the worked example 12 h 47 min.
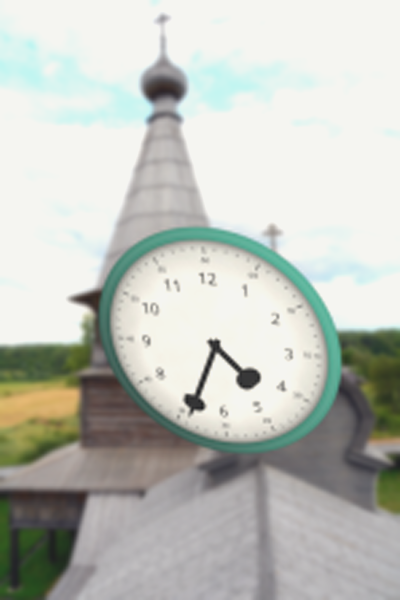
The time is 4 h 34 min
